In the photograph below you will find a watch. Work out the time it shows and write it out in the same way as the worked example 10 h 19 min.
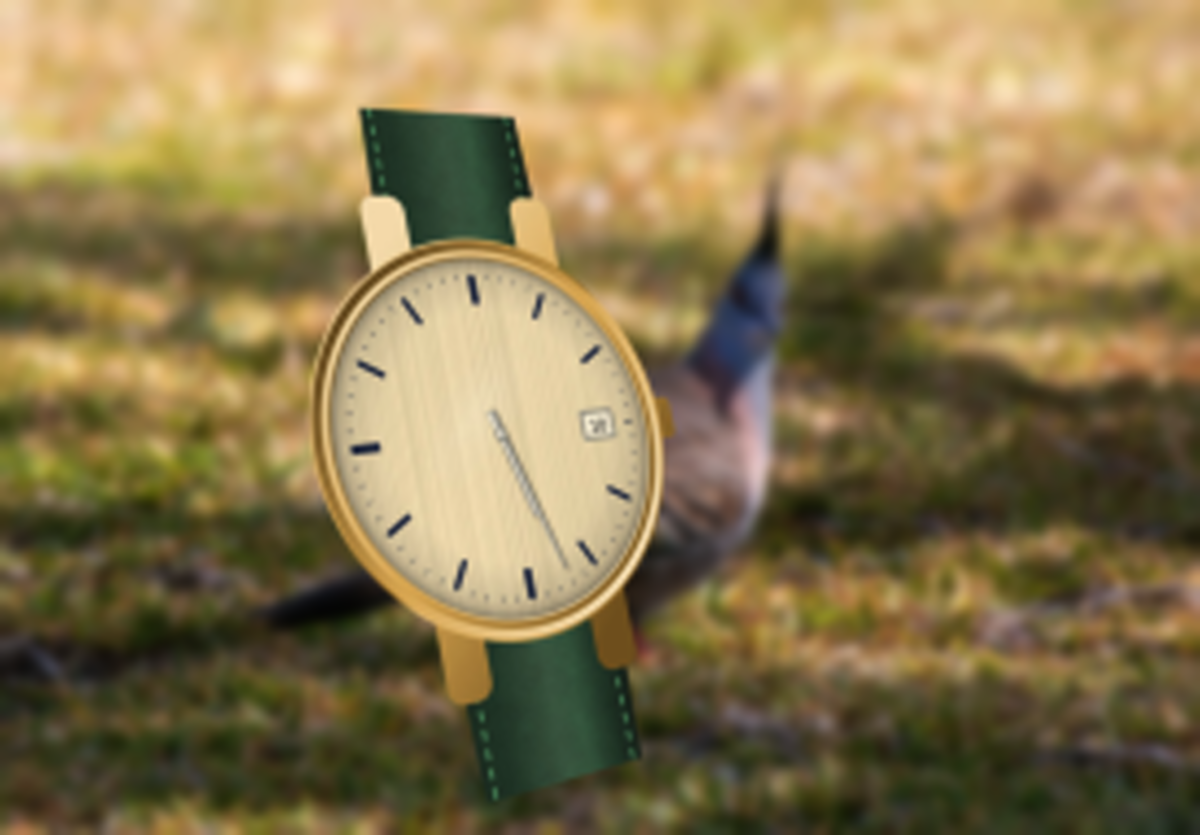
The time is 5 h 27 min
